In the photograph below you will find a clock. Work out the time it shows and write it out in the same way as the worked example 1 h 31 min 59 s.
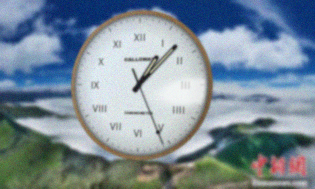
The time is 1 h 07 min 26 s
